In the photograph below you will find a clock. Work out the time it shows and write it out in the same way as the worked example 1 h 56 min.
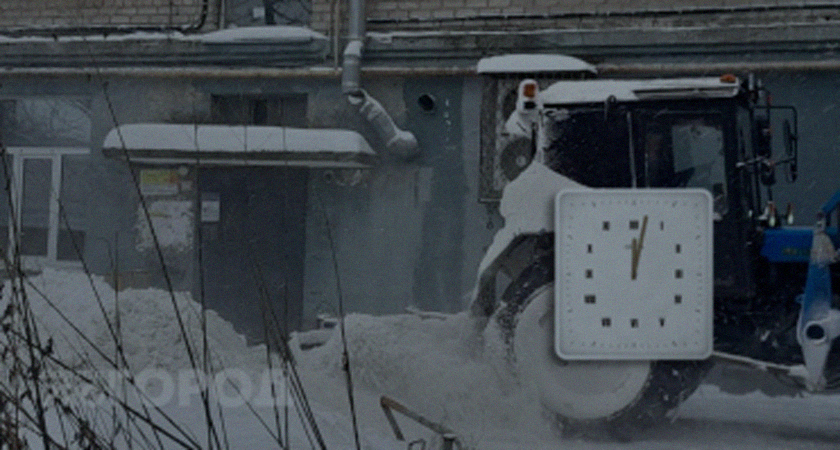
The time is 12 h 02 min
